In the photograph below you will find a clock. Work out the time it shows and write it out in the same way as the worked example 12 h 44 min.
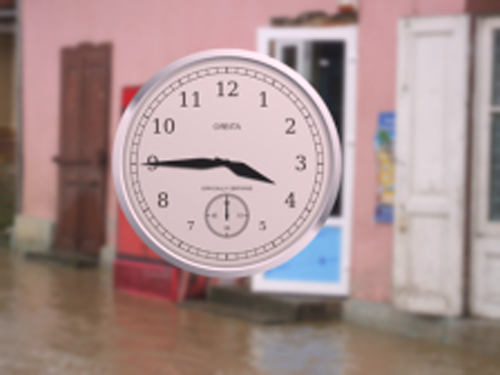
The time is 3 h 45 min
